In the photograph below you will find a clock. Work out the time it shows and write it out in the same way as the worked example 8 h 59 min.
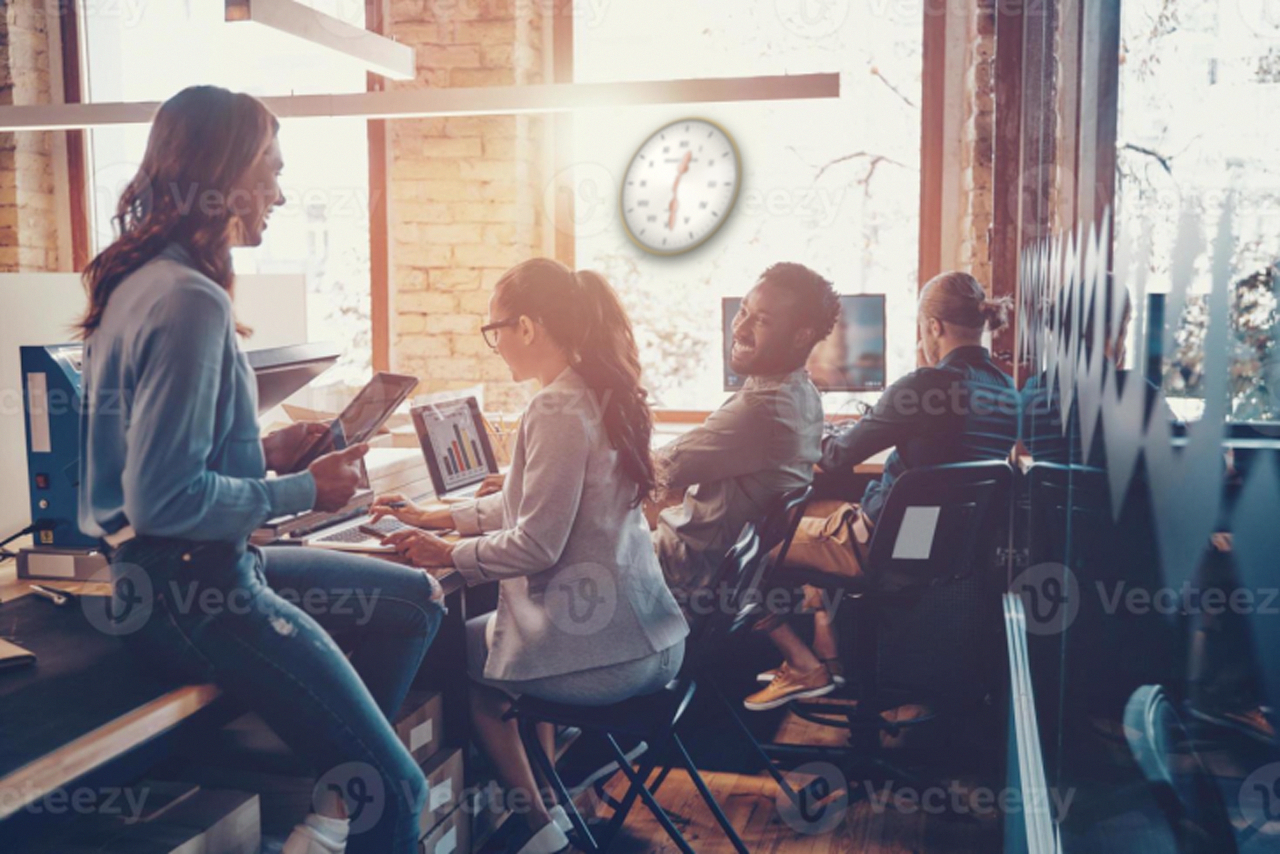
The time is 12 h 29 min
